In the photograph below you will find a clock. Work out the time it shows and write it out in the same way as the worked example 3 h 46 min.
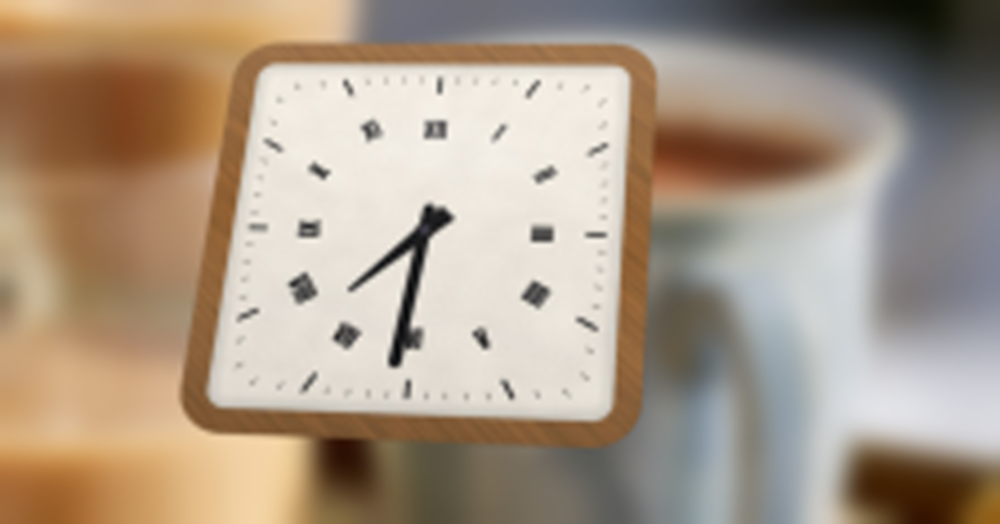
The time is 7 h 31 min
